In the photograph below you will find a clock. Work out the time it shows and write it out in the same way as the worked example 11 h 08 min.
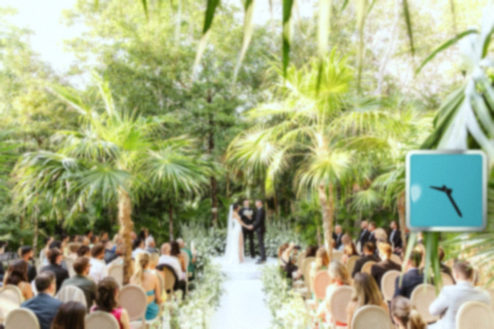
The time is 9 h 25 min
